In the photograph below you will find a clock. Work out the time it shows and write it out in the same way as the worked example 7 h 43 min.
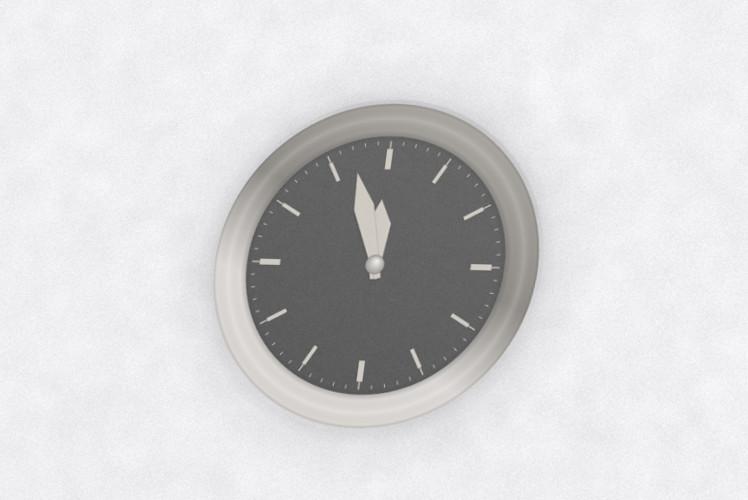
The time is 11 h 57 min
